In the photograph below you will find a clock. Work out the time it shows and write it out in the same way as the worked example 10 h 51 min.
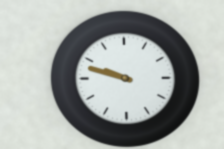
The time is 9 h 48 min
